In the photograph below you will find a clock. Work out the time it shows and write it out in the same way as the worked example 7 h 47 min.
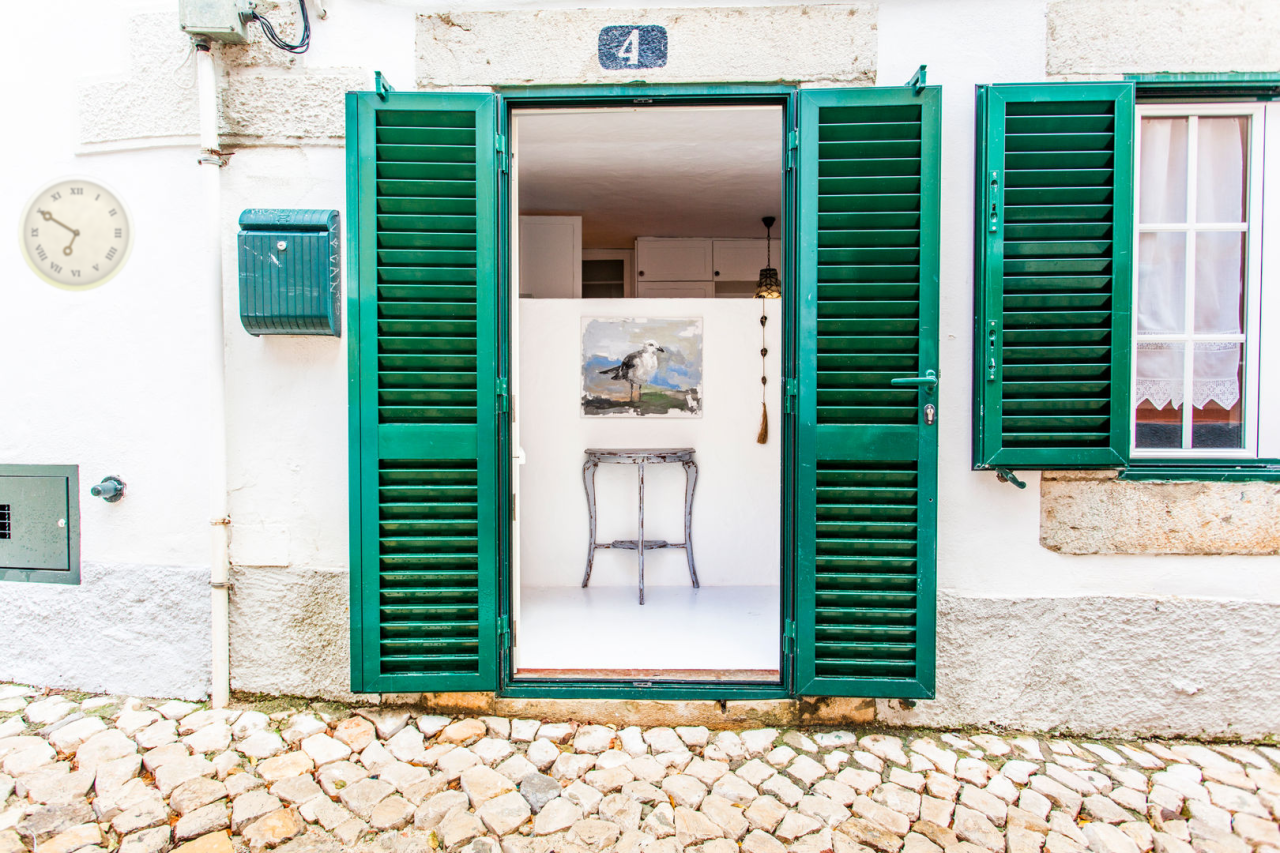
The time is 6 h 50 min
